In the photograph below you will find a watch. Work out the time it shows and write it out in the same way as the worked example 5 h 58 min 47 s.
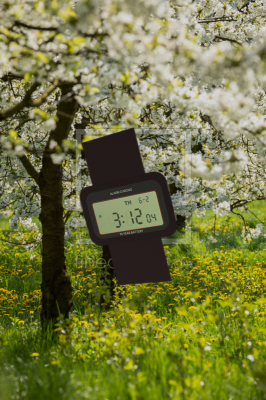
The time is 3 h 12 min 04 s
